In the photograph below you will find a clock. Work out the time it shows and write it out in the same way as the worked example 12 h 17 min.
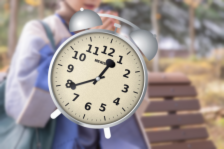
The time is 12 h 39 min
